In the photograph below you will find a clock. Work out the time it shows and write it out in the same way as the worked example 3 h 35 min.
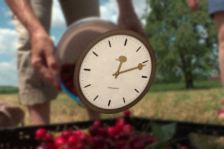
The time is 12 h 11 min
